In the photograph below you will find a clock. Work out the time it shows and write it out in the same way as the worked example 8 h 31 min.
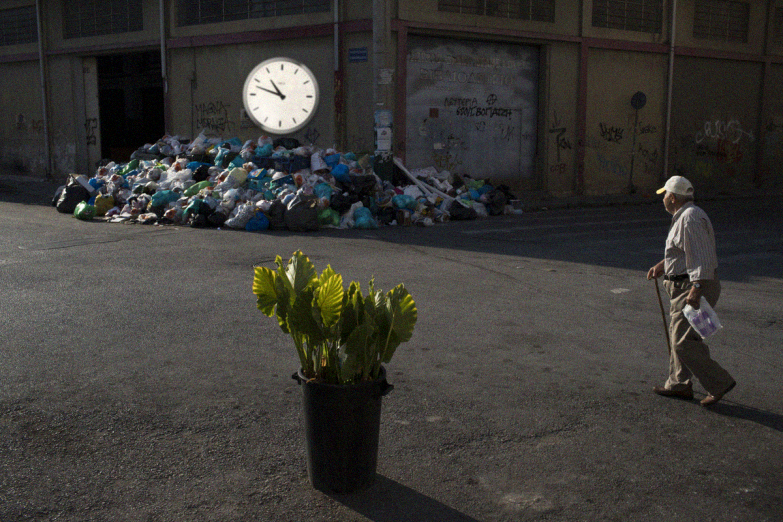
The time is 10 h 48 min
